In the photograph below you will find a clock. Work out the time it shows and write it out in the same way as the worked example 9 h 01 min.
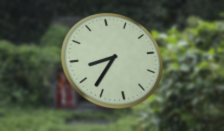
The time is 8 h 37 min
